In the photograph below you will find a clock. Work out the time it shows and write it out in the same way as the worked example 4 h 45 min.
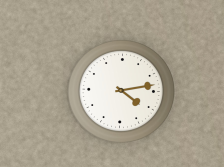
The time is 4 h 13 min
